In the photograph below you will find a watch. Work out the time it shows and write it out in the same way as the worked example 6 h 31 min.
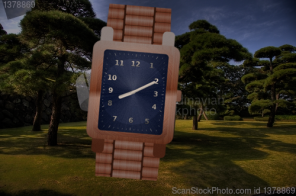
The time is 8 h 10 min
